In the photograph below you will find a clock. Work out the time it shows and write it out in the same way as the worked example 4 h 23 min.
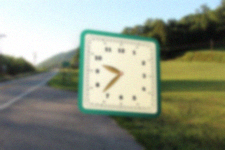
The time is 9 h 37 min
